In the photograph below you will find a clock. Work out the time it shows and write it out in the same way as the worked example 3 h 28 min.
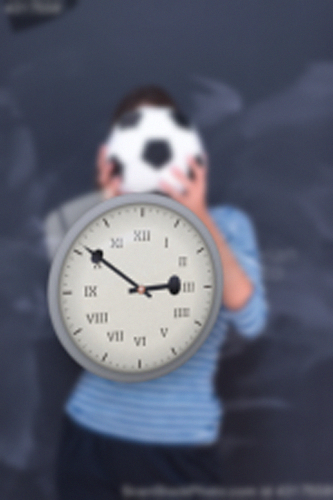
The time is 2 h 51 min
